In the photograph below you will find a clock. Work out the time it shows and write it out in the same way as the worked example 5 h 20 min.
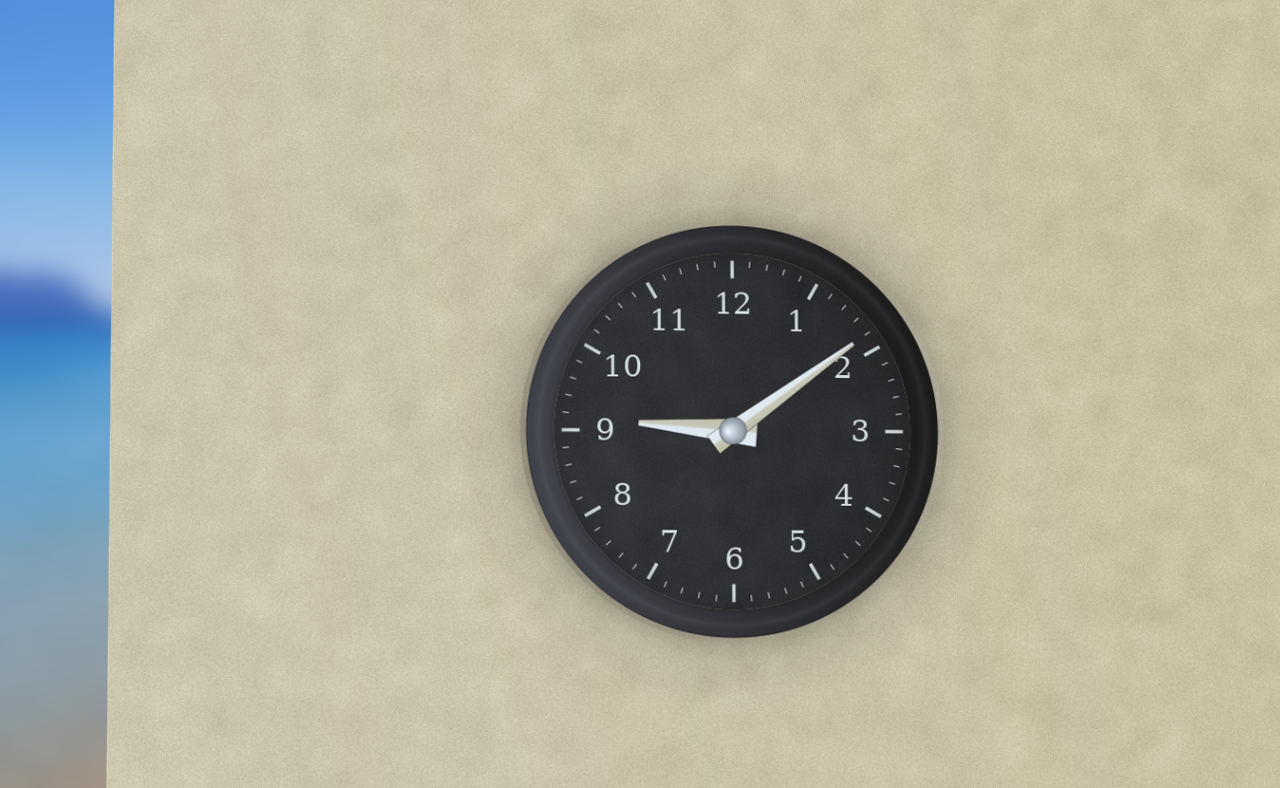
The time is 9 h 09 min
